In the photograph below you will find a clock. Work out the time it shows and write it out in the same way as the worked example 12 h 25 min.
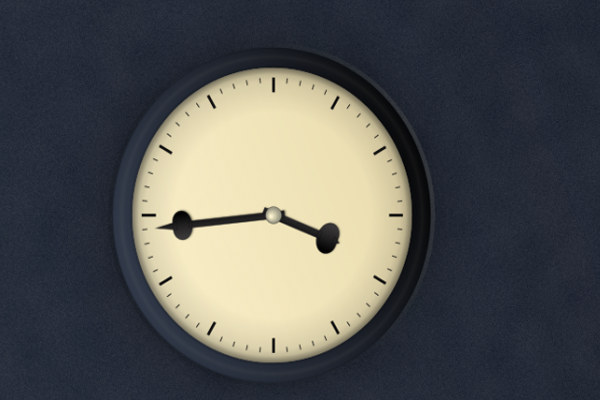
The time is 3 h 44 min
